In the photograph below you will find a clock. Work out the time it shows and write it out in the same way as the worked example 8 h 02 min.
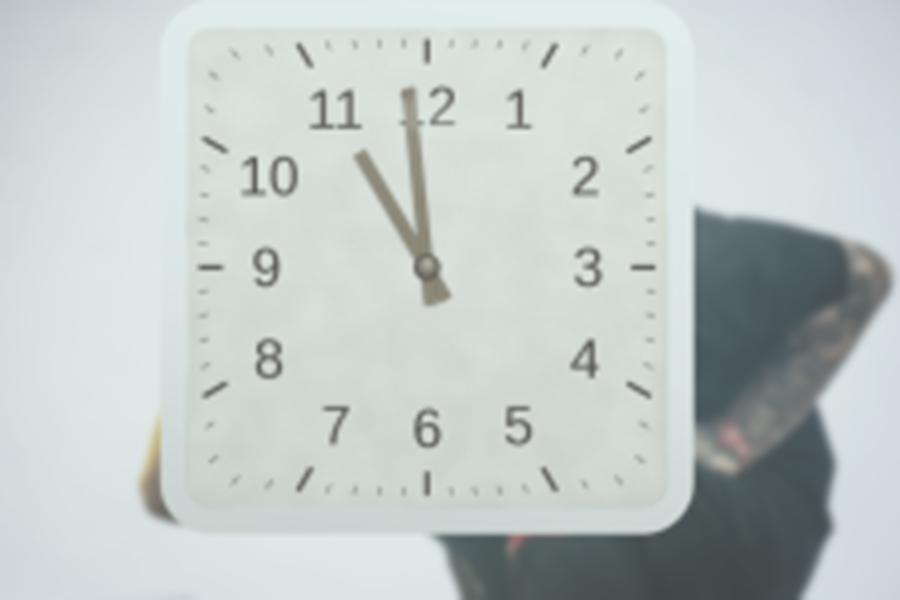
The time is 10 h 59 min
